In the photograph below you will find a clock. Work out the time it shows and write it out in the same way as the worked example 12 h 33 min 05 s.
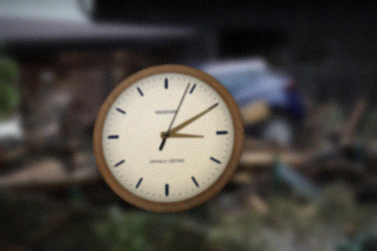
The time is 3 h 10 min 04 s
